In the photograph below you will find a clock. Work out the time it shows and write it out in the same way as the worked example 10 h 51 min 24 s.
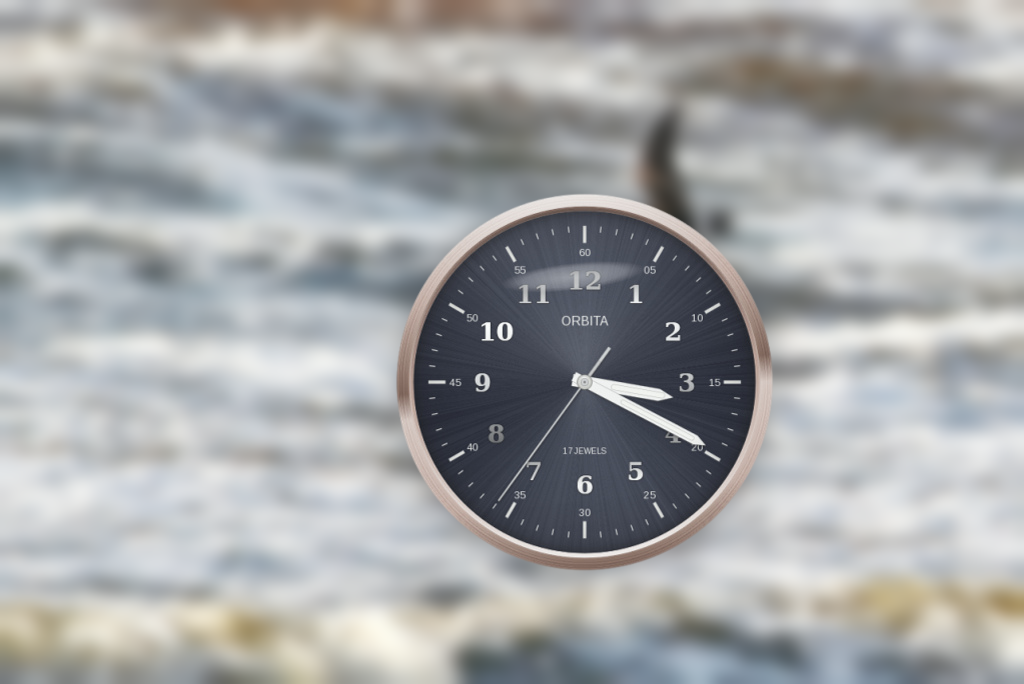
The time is 3 h 19 min 36 s
